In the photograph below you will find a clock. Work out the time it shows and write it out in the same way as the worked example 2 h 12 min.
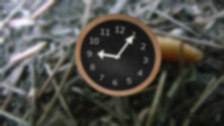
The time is 9 h 05 min
